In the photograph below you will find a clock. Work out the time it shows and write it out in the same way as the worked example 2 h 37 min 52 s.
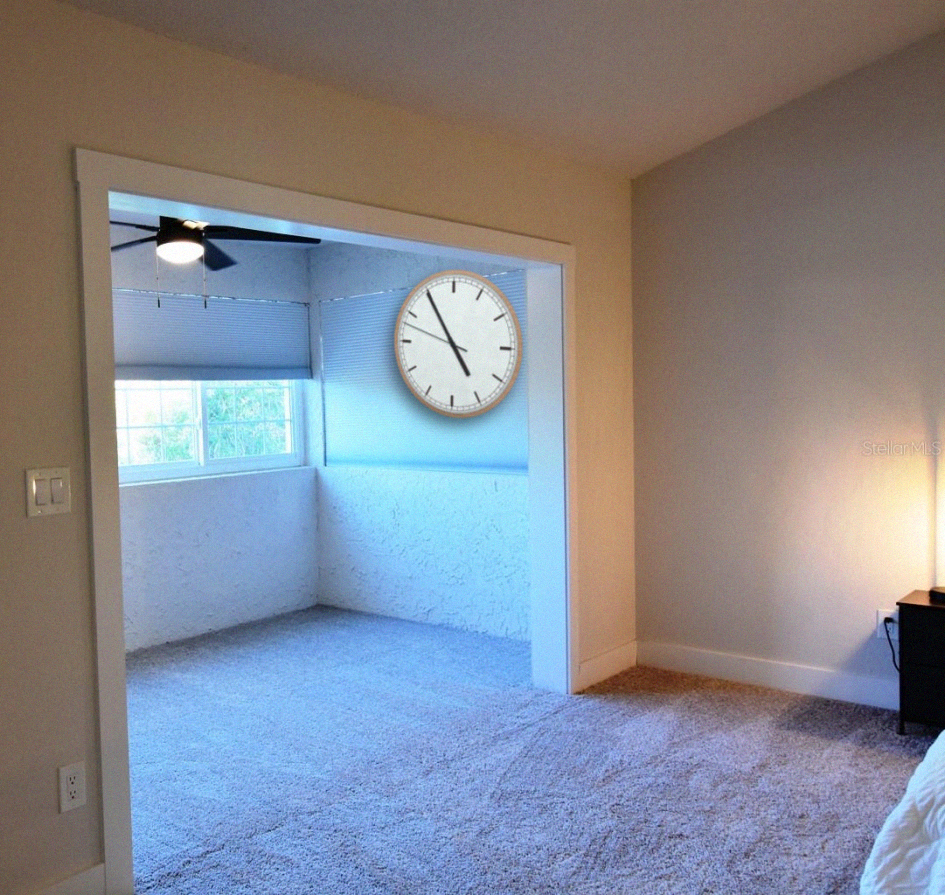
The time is 4 h 54 min 48 s
